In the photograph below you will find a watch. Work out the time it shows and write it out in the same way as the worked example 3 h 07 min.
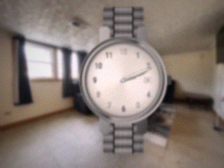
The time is 2 h 11 min
